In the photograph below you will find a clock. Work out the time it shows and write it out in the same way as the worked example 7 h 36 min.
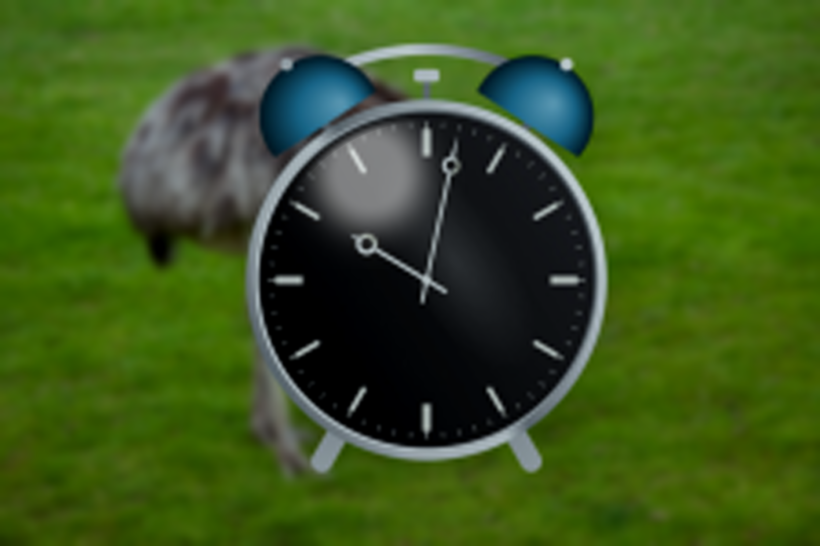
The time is 10 h 02 min
